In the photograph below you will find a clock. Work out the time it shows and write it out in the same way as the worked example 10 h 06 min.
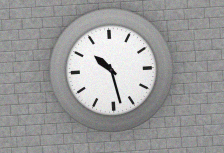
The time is 10 h 28 min
